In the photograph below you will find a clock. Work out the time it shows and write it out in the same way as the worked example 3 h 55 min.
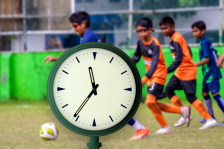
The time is 11 h 36 min
